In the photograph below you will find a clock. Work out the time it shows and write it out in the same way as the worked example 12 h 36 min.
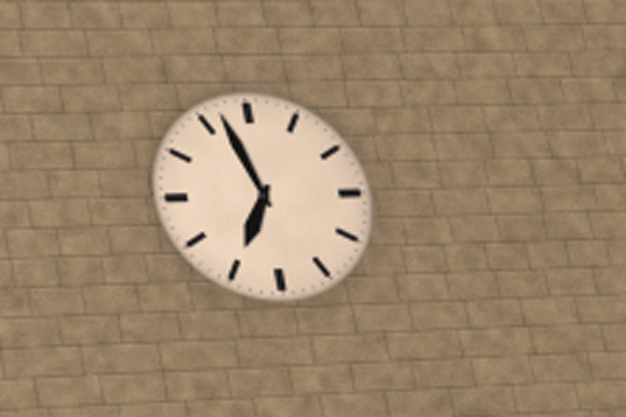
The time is 6 h 57 min
